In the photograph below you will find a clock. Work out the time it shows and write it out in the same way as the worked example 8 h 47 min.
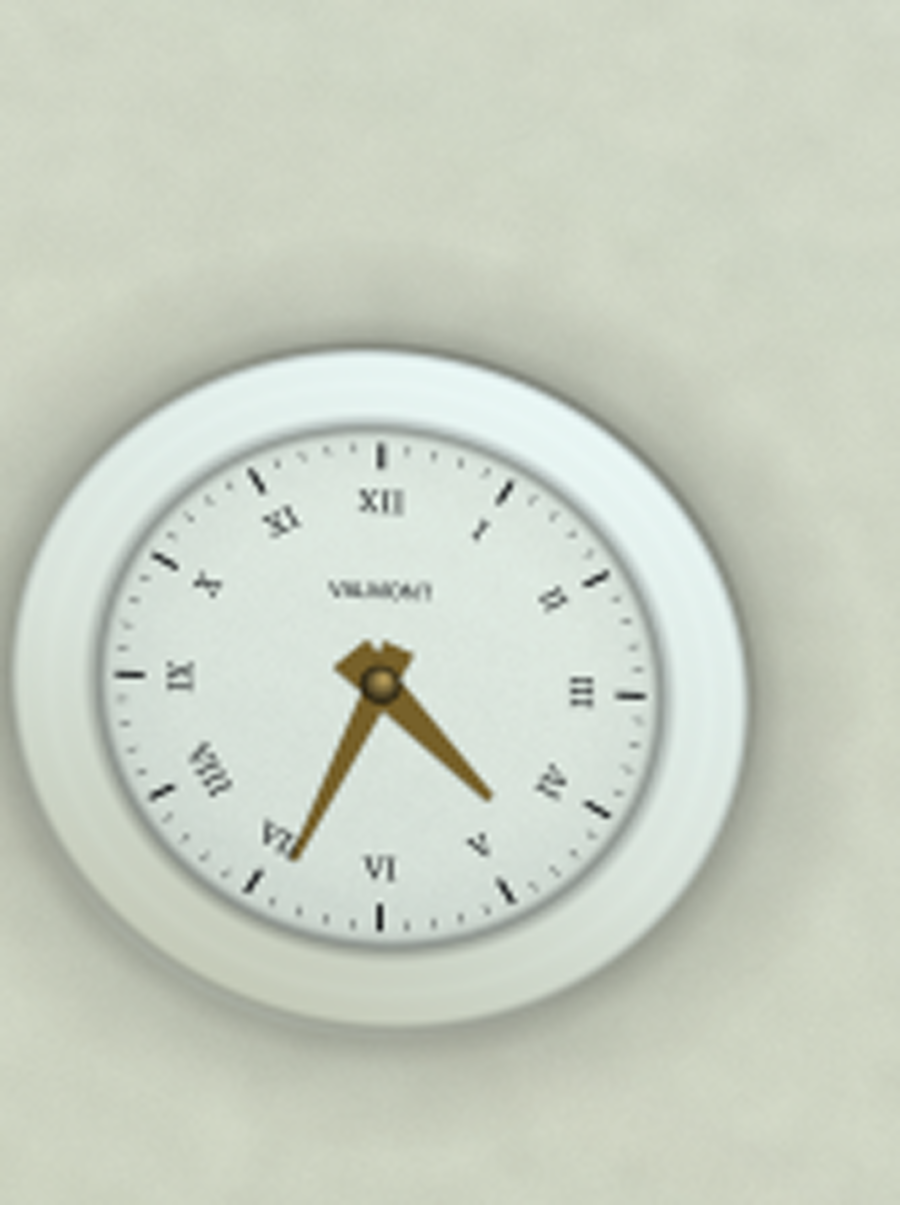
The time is 4 h 34 min
